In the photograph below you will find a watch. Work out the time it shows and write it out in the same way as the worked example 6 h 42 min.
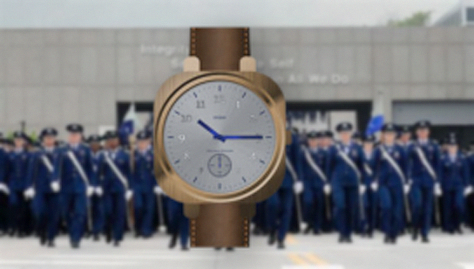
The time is 10 h 15 min
